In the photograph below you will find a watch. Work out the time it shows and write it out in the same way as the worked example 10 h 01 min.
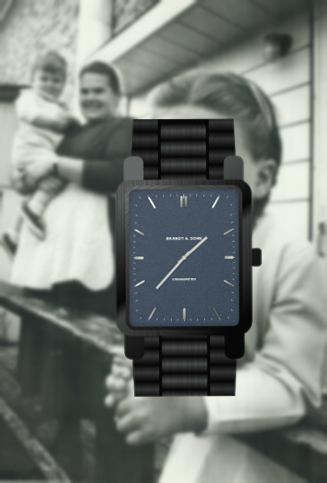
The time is 1 h 37 min
